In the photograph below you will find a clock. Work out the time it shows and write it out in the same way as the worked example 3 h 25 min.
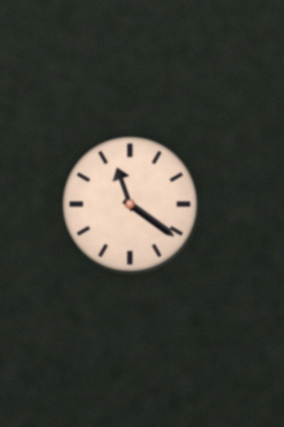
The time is 11 h 21 min
